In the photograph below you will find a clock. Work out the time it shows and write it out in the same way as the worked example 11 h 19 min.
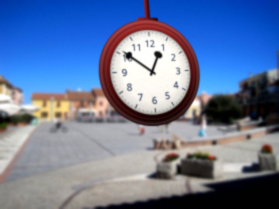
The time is 12 h 51 min
